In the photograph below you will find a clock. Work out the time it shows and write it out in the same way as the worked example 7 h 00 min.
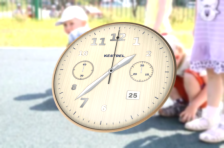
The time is 1 h 37 min
